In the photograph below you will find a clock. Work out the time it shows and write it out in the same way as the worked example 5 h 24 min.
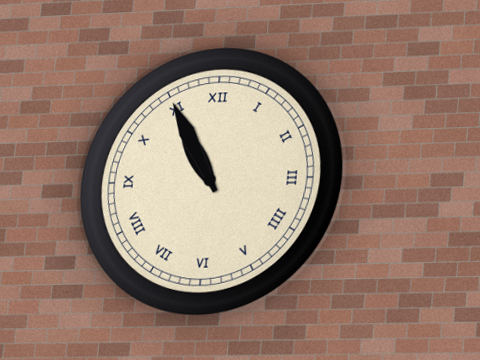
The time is 10 h 55 min
